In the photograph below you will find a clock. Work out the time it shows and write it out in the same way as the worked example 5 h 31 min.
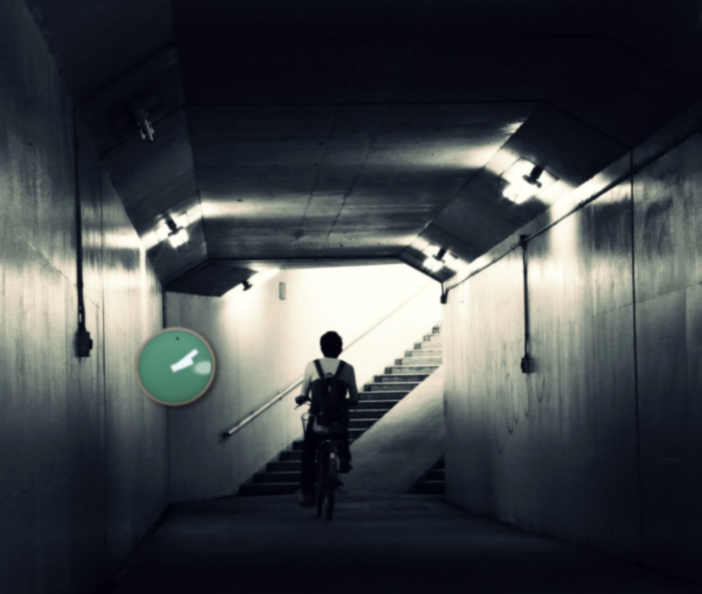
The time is 2 h 08 min
